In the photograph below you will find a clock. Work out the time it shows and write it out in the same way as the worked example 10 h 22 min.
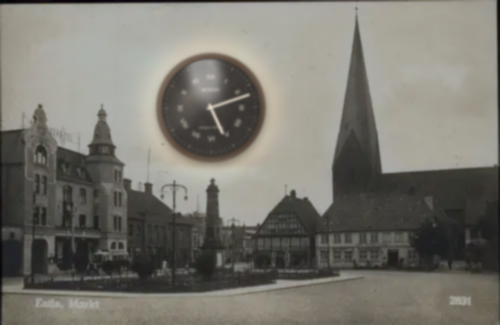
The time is 5 h 12 min
